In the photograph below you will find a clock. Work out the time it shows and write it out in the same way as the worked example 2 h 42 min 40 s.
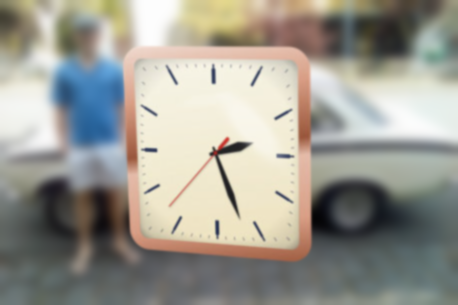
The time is 2 h 26 min 37 s
